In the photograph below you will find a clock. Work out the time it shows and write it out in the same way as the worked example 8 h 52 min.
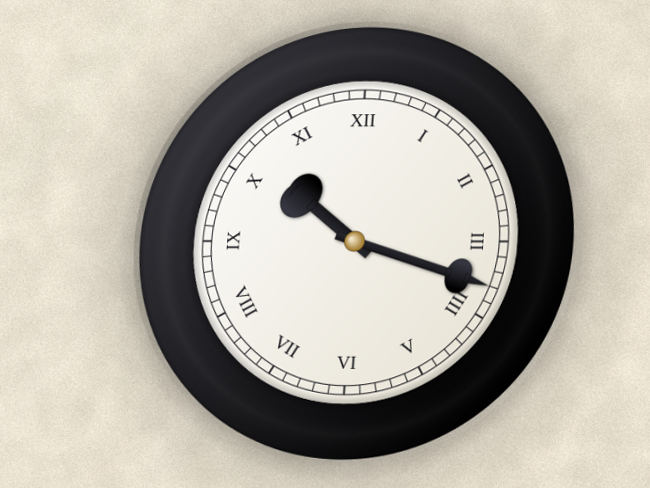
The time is 10 h 18 min
